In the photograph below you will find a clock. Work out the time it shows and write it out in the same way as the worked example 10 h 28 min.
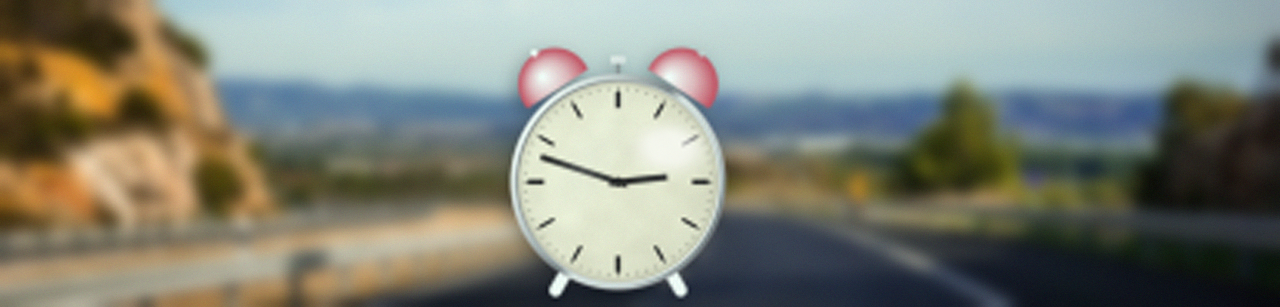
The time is 2 h 48 min
